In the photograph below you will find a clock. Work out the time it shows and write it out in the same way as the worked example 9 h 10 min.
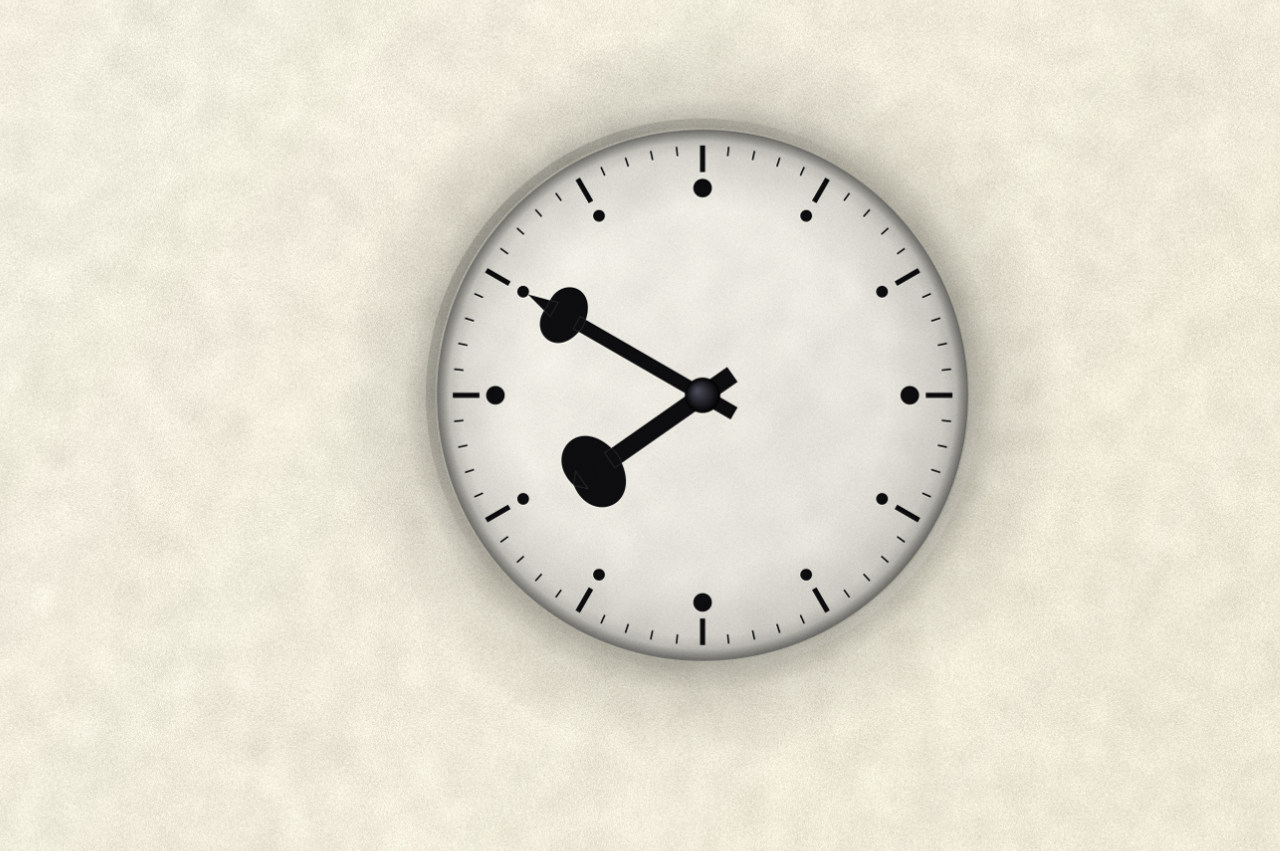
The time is 7 h 50 min
